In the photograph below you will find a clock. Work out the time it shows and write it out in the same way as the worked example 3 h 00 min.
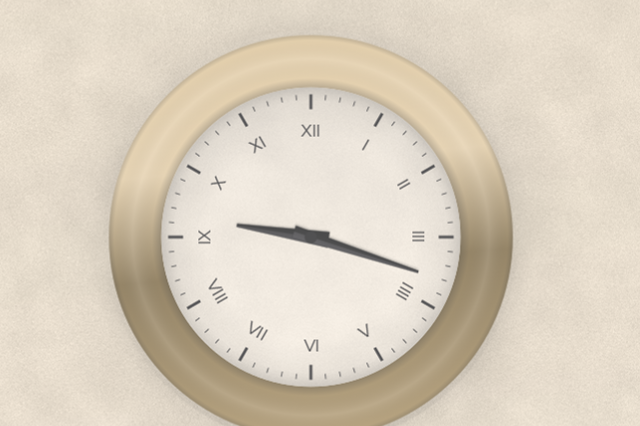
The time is 9 h 18 min
